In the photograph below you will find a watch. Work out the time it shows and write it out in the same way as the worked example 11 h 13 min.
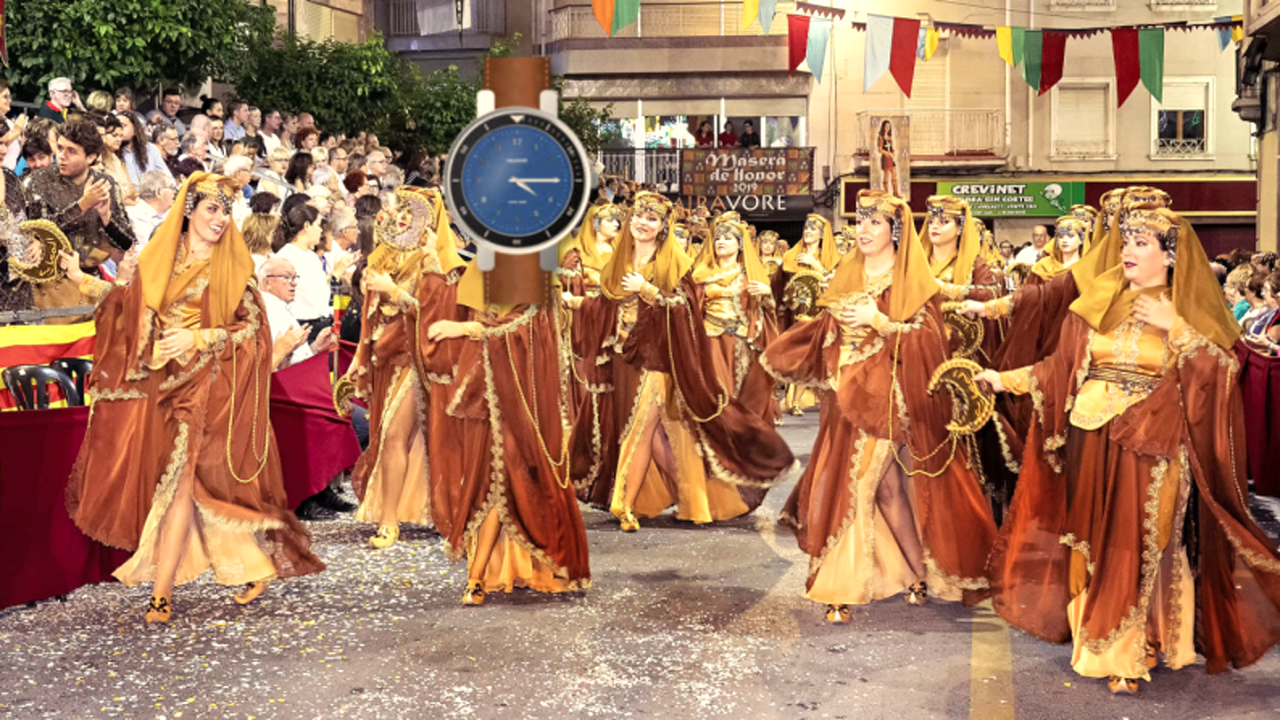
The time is 4 h 15 min
